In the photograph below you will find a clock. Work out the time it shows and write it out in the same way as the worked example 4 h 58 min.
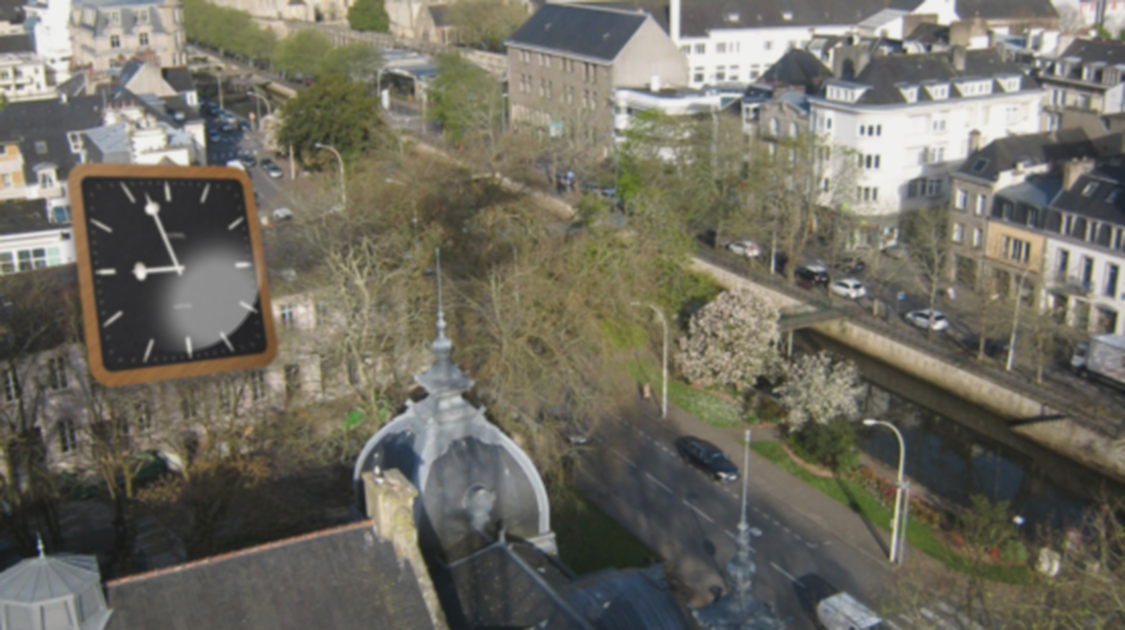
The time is 8 h 57 min
